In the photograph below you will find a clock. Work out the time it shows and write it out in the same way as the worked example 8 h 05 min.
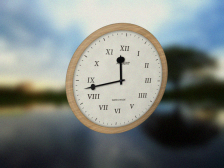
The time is 11 h 43 min
